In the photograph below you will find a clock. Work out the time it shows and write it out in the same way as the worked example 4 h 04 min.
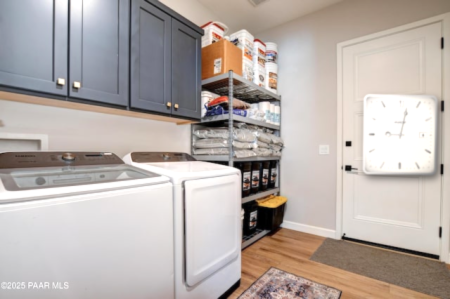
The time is 9 h 02 min
